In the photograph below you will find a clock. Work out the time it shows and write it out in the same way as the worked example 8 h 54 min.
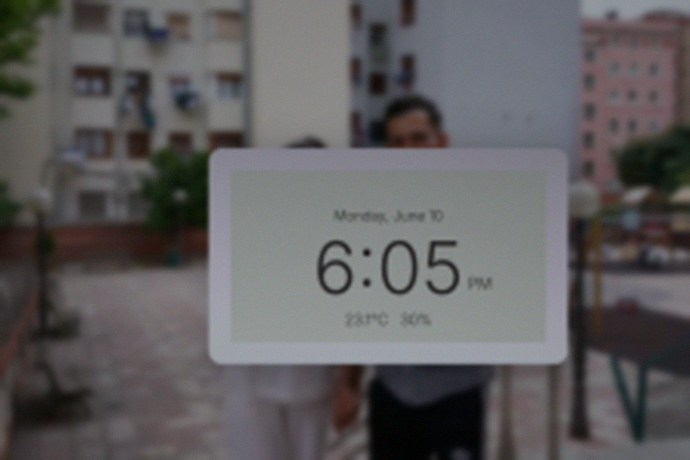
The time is 6 h 05 min
